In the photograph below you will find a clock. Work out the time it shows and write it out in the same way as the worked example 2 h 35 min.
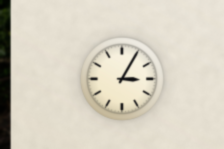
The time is 3 h 05 min
